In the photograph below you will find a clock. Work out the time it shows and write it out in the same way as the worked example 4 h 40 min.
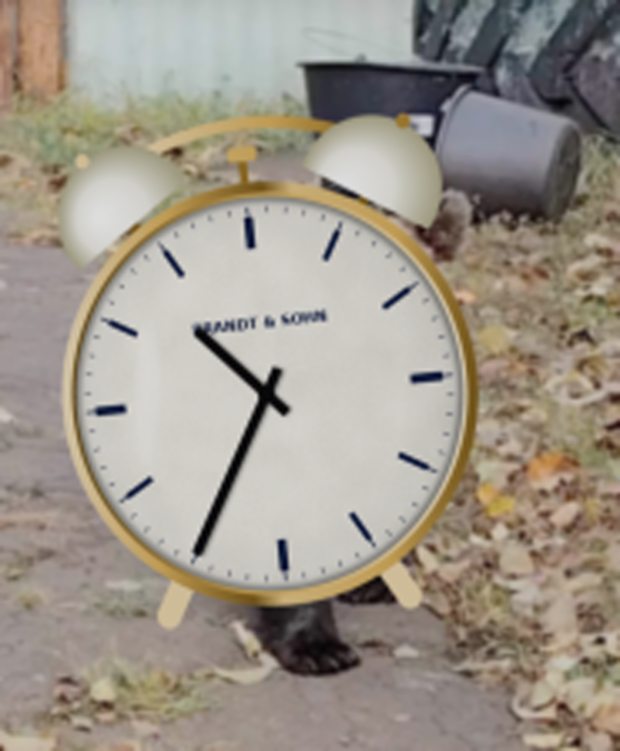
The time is 10 h 35 min
